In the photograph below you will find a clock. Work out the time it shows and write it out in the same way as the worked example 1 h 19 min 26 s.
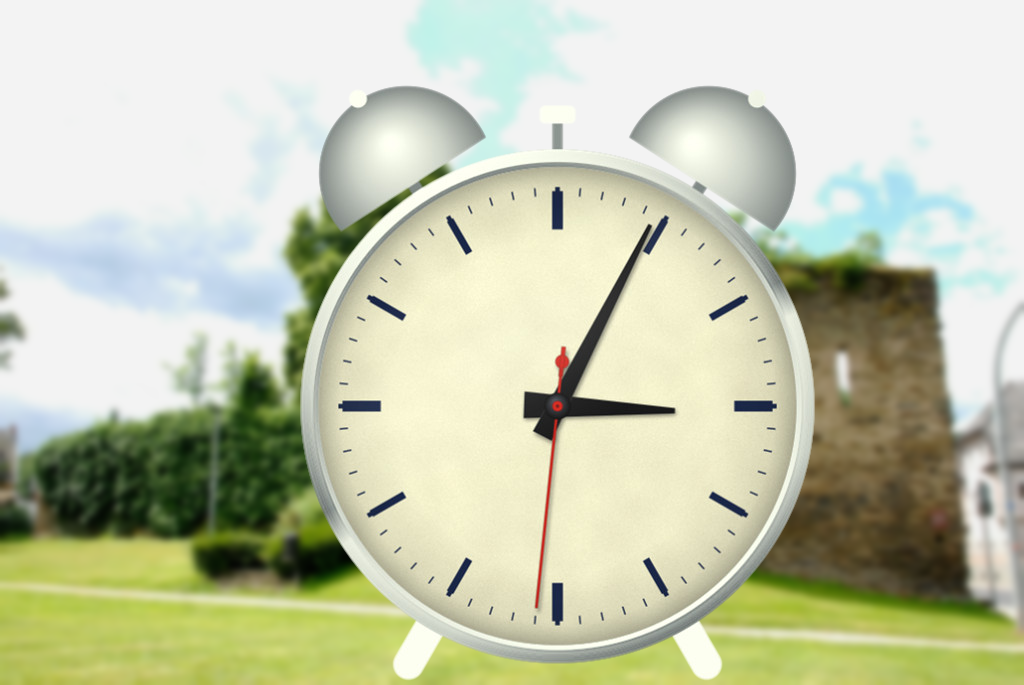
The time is 3 h 04 min 31 s
